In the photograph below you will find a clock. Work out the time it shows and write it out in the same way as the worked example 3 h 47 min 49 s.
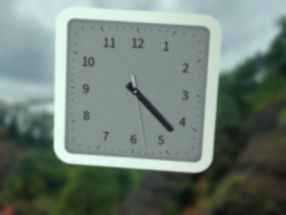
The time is 4 h 22 min 28 s
